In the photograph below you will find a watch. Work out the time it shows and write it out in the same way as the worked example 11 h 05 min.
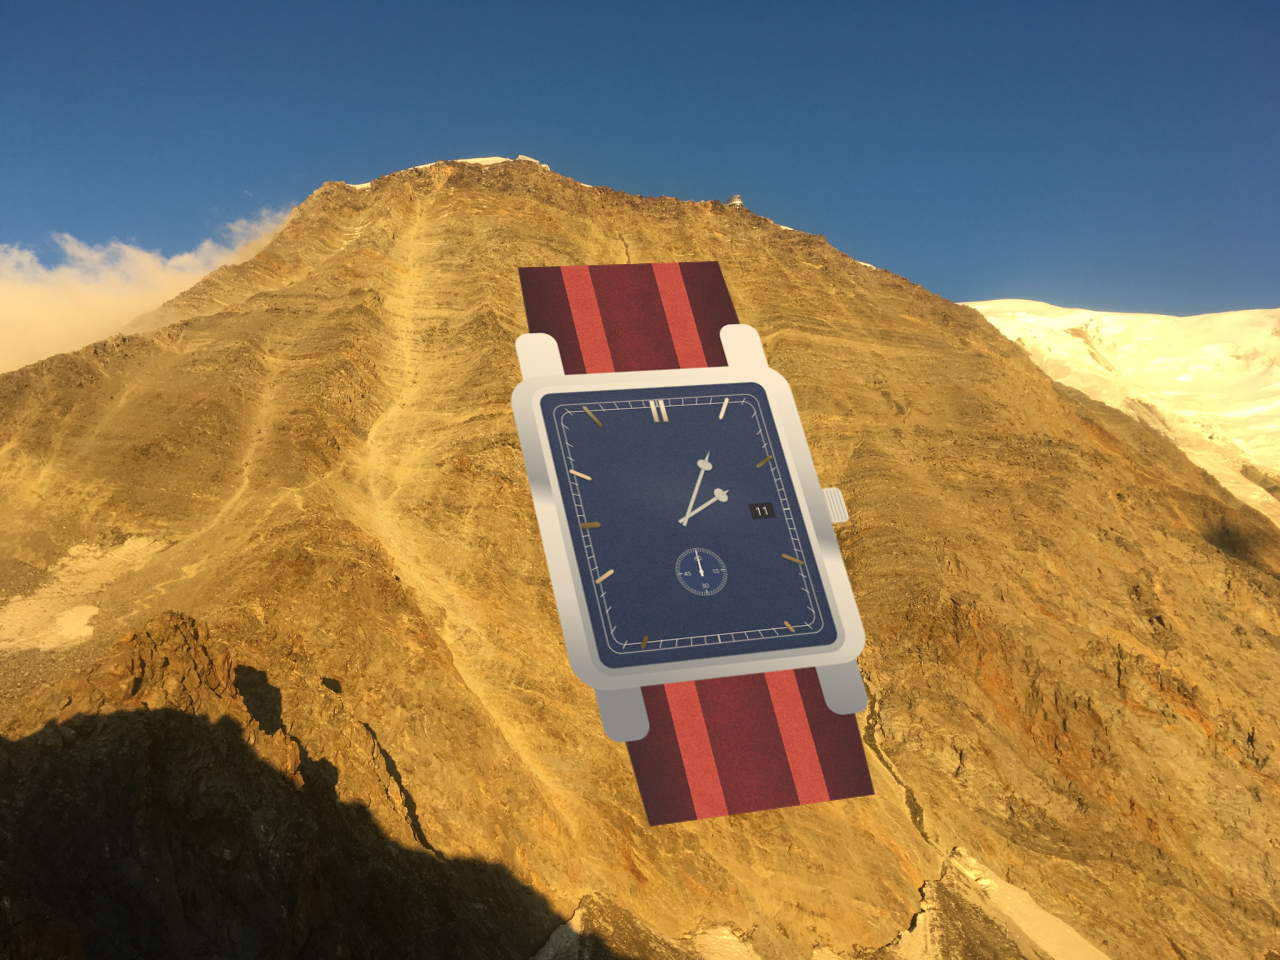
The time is 2 h 05 min
